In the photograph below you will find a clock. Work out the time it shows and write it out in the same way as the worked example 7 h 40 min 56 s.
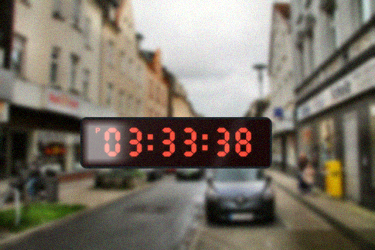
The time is 3 h 33 min 38 s
